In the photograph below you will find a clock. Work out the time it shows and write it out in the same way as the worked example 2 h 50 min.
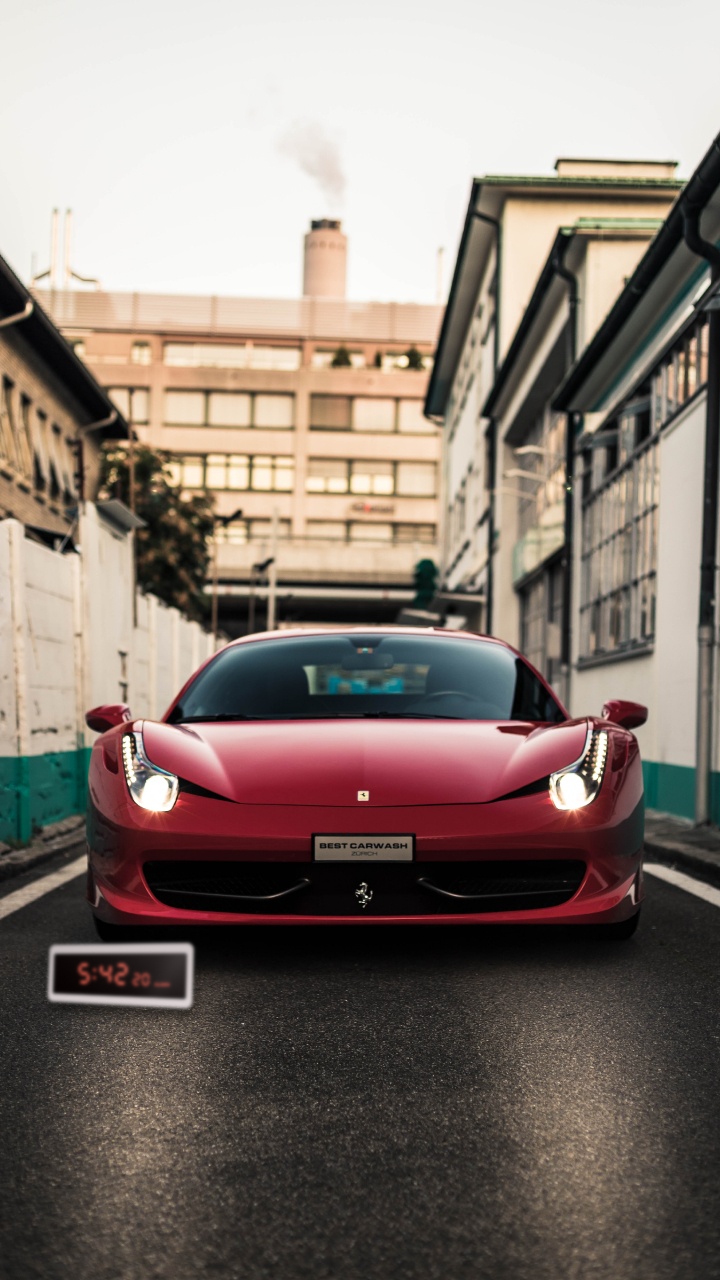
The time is 5 h 42 min
